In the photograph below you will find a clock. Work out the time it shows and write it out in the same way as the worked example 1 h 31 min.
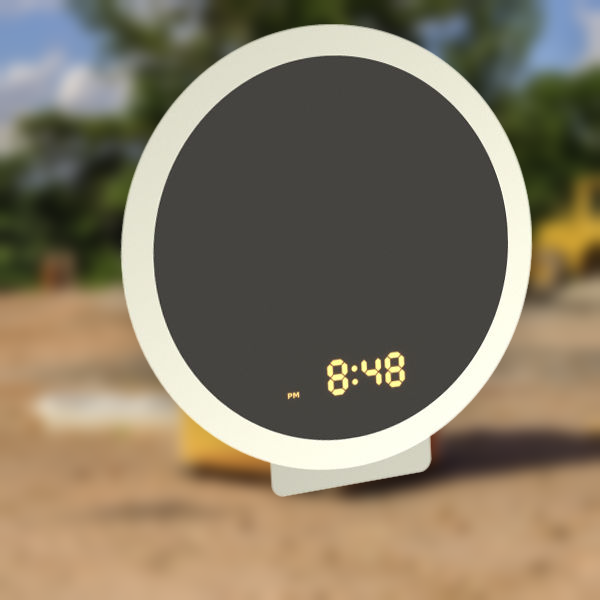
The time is 8 h 48 min
